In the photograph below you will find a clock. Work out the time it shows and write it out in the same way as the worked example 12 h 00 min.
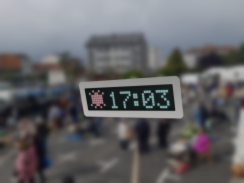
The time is 17 h 03 min
